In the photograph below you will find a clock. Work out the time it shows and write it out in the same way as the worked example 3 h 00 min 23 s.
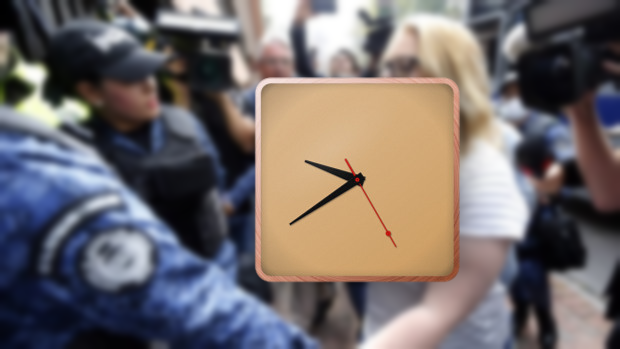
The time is 9 h 39 min 25 s
